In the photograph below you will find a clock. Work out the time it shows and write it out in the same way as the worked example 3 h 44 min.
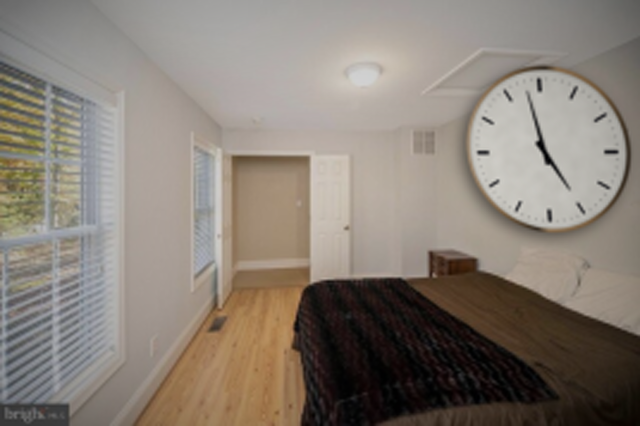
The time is 4 h 58 min
